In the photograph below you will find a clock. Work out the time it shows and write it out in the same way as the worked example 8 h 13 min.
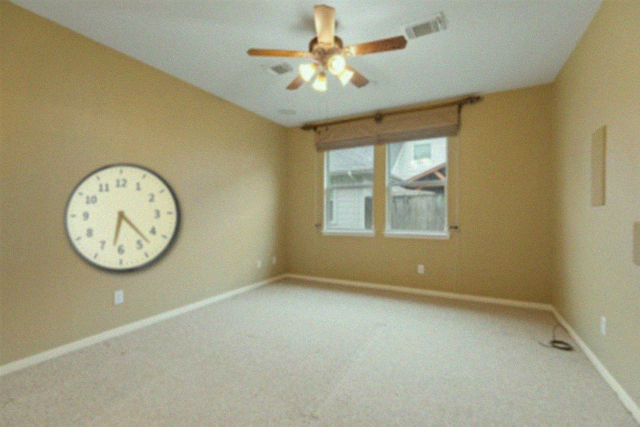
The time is 6 h 23 min
